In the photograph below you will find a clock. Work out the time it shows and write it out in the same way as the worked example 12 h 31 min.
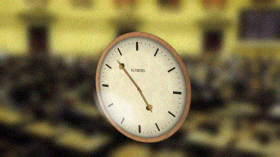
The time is 4 h 53 min
